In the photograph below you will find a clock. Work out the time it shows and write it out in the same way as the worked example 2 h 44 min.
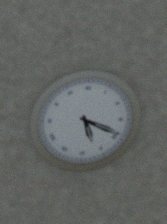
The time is 5 h 19 min
